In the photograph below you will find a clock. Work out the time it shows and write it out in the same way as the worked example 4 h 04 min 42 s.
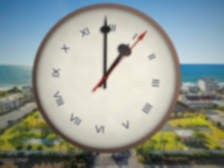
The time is 12 h 59 min 06 s
